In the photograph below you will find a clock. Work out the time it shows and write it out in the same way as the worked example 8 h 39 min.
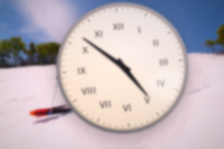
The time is 4 h 52 min
